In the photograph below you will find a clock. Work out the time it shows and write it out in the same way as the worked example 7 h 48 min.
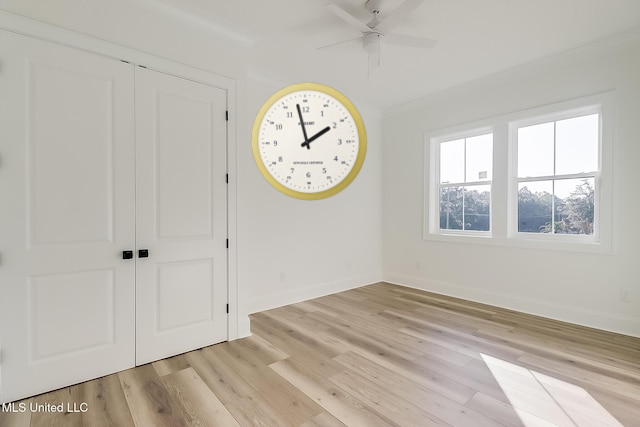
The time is 1 h 58 min
